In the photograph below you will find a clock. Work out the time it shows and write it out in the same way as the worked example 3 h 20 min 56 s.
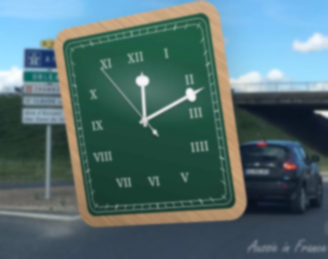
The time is 12 h 11 min 54 s
